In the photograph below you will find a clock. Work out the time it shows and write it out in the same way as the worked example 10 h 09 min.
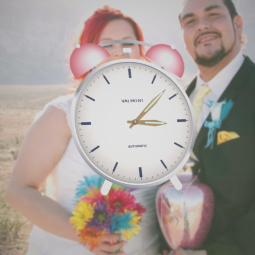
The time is 3 h 08 min
